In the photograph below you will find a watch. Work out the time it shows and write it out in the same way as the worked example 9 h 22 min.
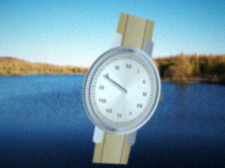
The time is 9 h 49 min
